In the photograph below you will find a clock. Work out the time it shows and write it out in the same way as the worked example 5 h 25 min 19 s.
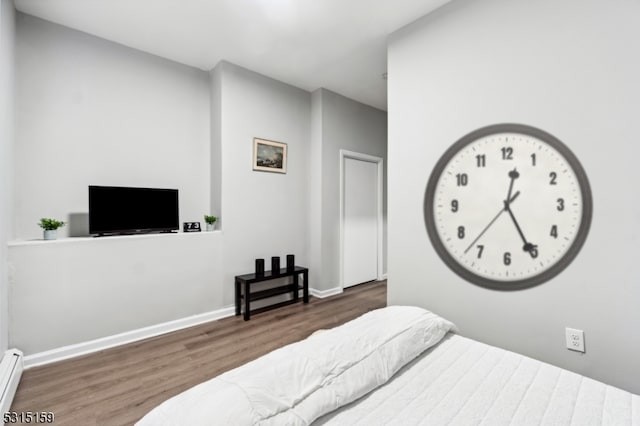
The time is 12 h 25 min 37 s
